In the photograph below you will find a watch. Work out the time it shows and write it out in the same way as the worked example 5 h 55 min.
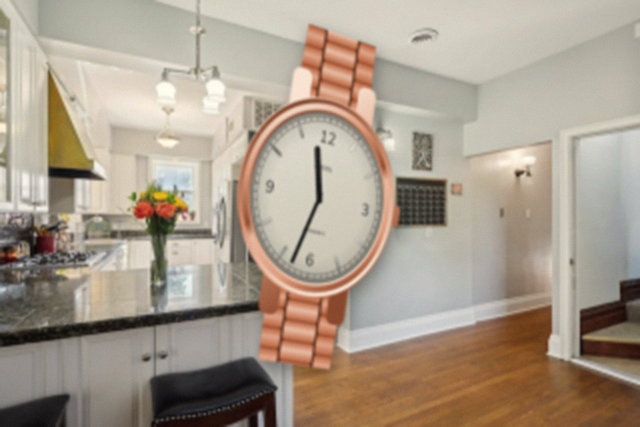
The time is 11 h 33 min
